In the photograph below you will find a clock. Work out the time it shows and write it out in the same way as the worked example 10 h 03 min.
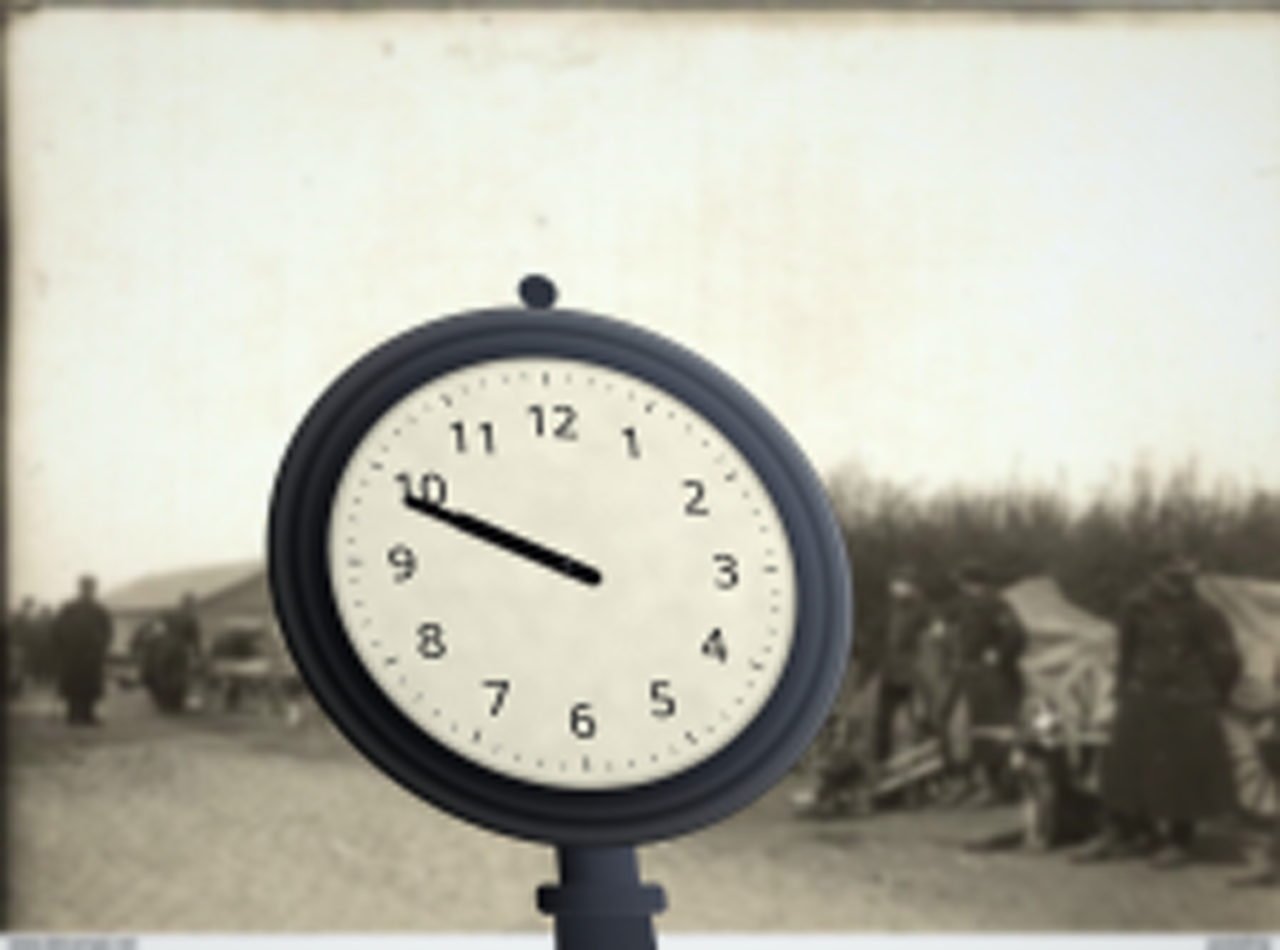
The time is 9 h 49 min
